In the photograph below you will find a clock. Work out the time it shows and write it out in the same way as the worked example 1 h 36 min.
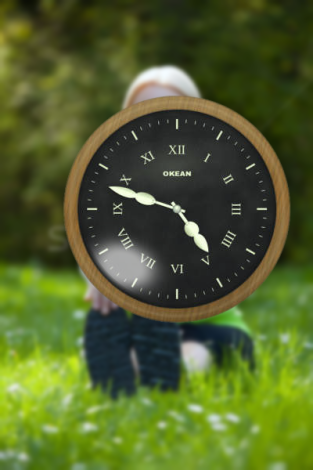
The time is 4 h 48 min
